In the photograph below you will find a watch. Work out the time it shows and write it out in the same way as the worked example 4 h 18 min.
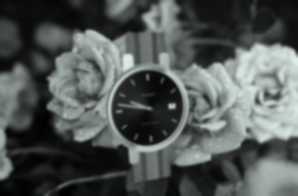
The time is 9 h 47 min
